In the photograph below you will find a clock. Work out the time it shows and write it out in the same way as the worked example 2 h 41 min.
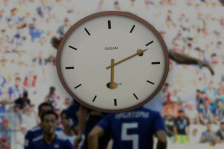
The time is 6 h 11 min
